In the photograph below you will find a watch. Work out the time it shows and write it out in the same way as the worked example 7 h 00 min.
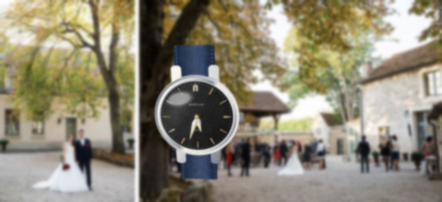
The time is 5 h 33 min
